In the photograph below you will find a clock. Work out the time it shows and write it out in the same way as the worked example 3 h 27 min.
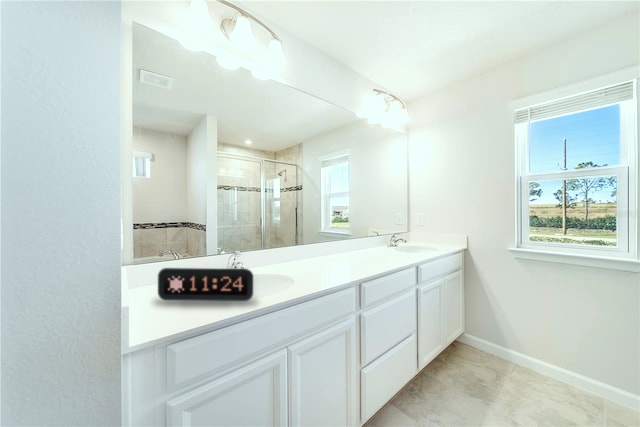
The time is 11 h 24 min
